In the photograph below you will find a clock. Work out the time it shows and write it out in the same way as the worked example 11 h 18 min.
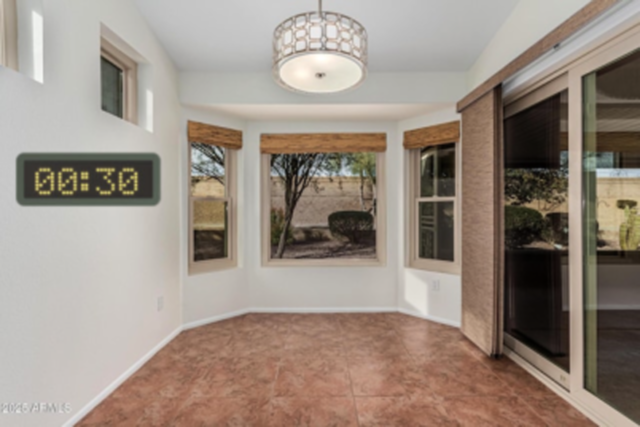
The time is 0 h 30 min
